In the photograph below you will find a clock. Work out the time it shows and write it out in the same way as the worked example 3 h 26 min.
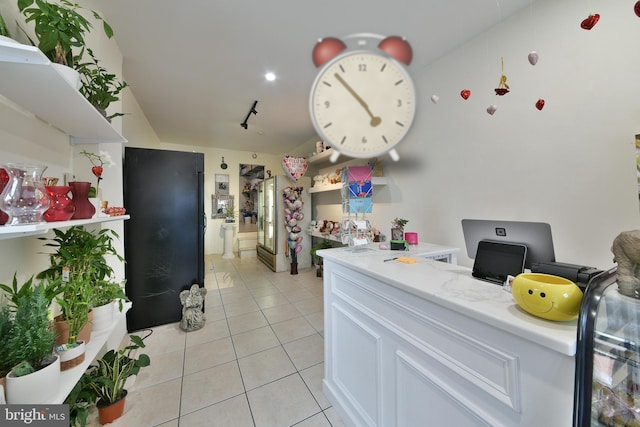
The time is 4 h 53 min
